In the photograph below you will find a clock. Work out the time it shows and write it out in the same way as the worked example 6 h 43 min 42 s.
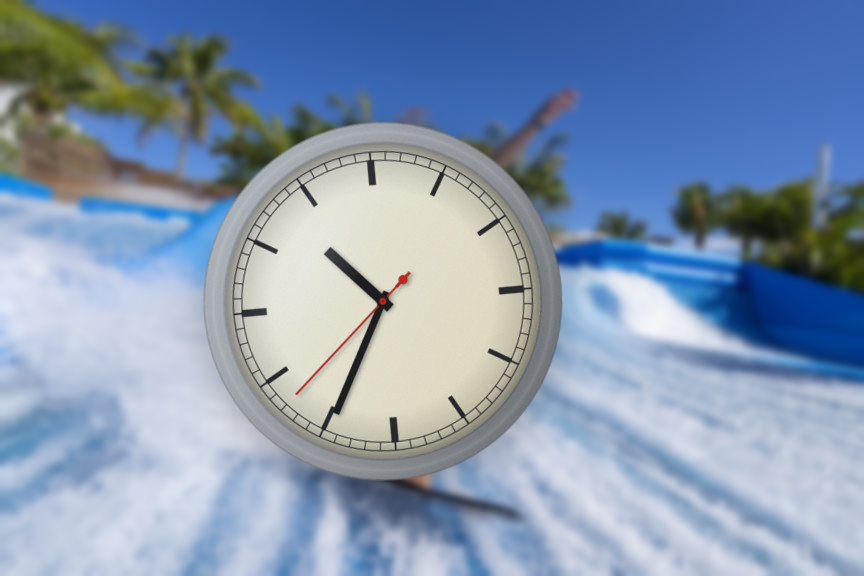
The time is 10 h 34 min 38 s
